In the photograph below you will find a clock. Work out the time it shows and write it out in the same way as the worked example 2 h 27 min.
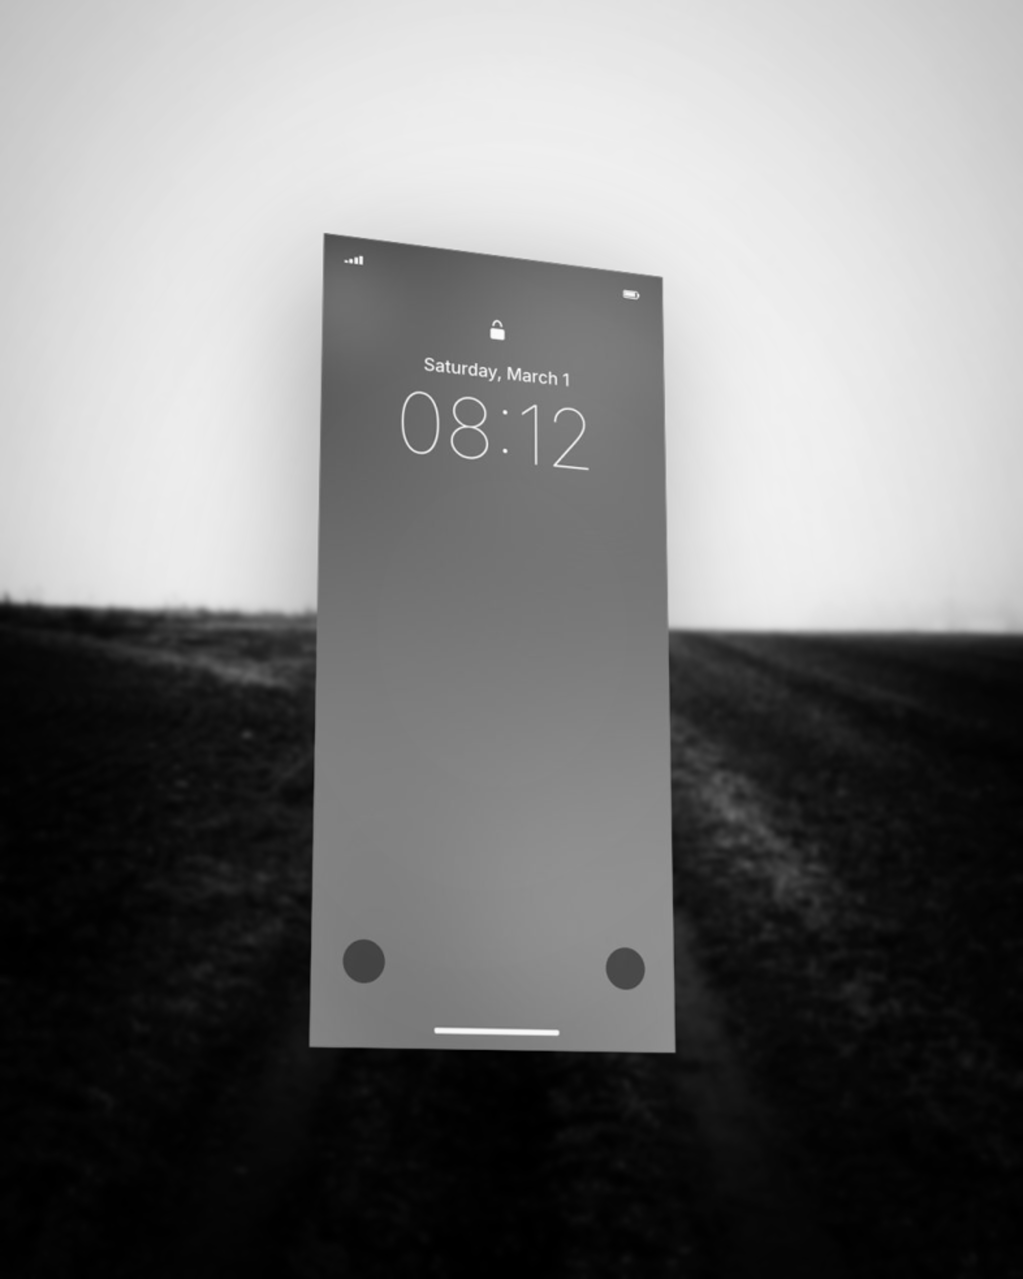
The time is 8 h 12 min
